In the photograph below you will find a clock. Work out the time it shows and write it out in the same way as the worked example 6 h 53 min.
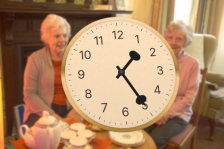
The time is 1 h 25 min
